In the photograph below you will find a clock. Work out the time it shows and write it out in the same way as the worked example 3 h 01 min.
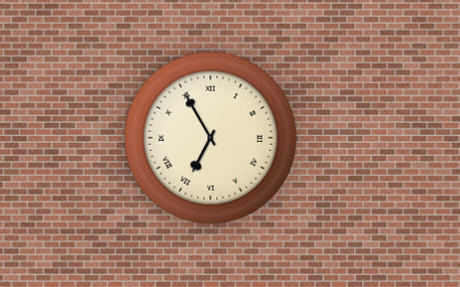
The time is 6 h 55 min
